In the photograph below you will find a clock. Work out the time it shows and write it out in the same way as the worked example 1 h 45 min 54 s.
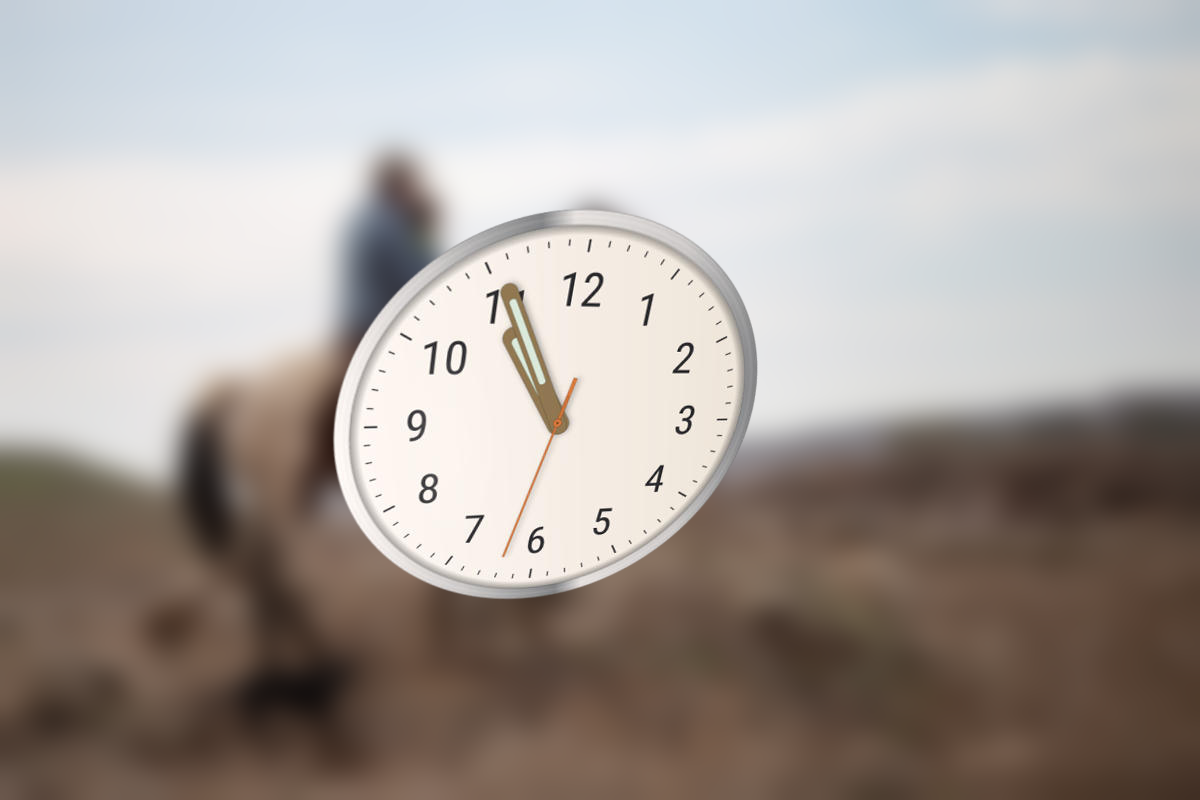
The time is 10 h 55 min 32 s
